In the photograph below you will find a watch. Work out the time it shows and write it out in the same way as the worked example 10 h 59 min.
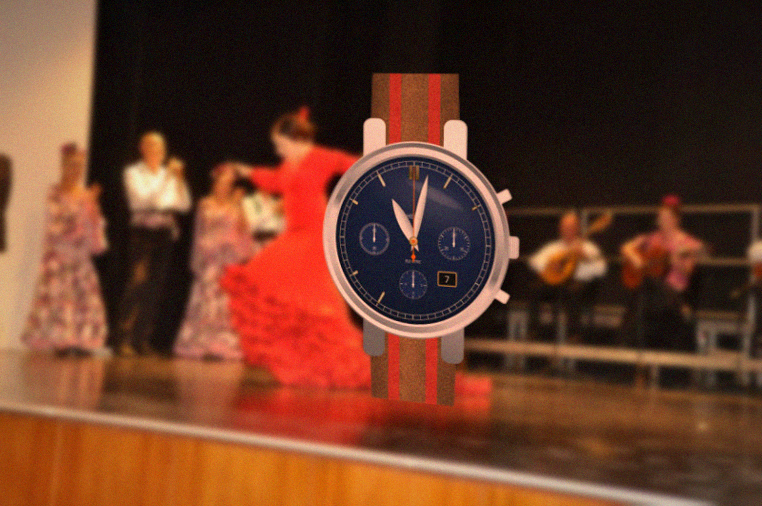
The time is 11 h 02 min
